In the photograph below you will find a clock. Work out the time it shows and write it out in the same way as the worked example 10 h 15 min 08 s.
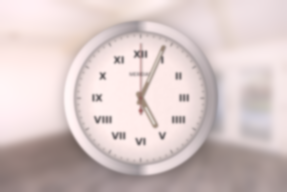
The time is 5 h 04 min 00 s
